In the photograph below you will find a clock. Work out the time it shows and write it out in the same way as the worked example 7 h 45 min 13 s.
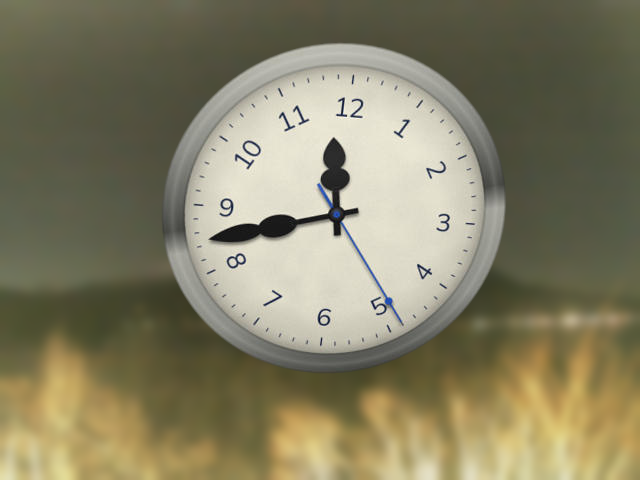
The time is 11 h 42 min 24 s
